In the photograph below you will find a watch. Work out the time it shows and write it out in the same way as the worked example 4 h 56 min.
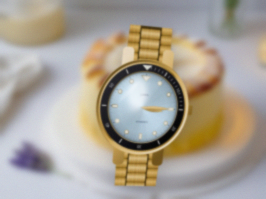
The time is 3 h 15 min
